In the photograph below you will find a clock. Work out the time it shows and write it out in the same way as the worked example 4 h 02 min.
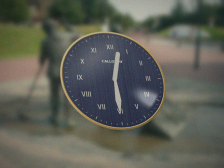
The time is 12 h 30 min
